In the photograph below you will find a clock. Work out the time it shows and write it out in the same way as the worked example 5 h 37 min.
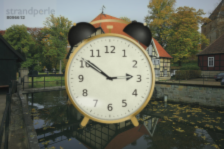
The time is 2 h 51 min
